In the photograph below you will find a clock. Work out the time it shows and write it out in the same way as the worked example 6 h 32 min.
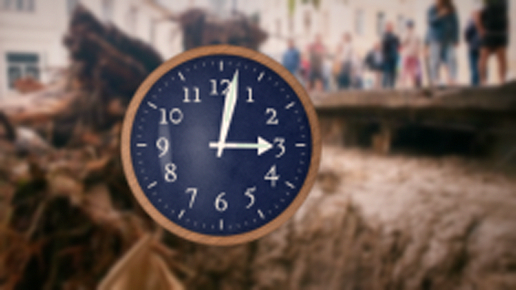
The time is 3 h 02 min
